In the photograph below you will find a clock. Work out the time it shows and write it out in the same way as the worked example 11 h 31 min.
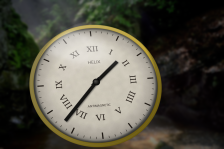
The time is 1 h 37 min
